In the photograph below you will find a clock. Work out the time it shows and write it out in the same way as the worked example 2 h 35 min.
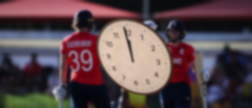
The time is 11 h 59 min
